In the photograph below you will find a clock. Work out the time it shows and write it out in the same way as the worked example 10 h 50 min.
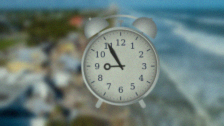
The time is 8 h 55 min
